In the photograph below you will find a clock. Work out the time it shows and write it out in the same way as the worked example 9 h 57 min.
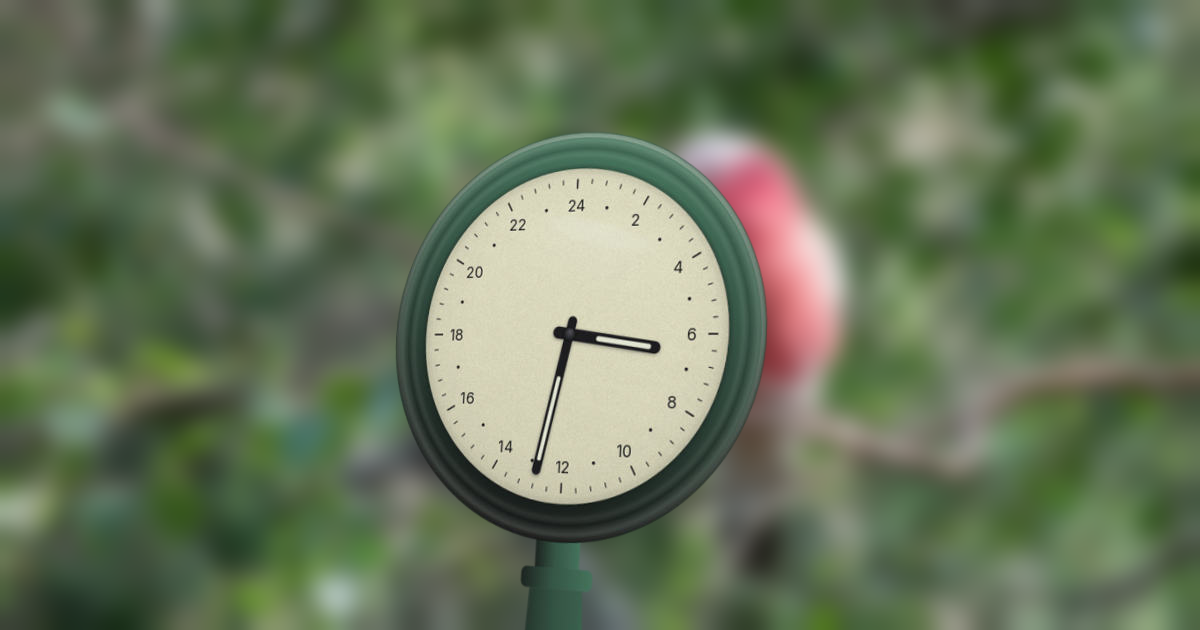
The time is 6 h 32 min
